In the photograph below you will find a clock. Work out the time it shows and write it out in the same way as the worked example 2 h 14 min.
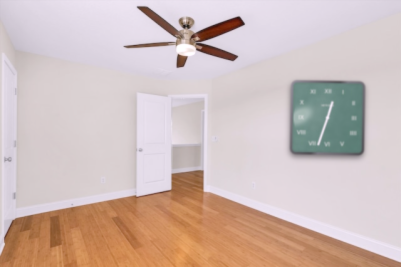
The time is 12 h 33 min
